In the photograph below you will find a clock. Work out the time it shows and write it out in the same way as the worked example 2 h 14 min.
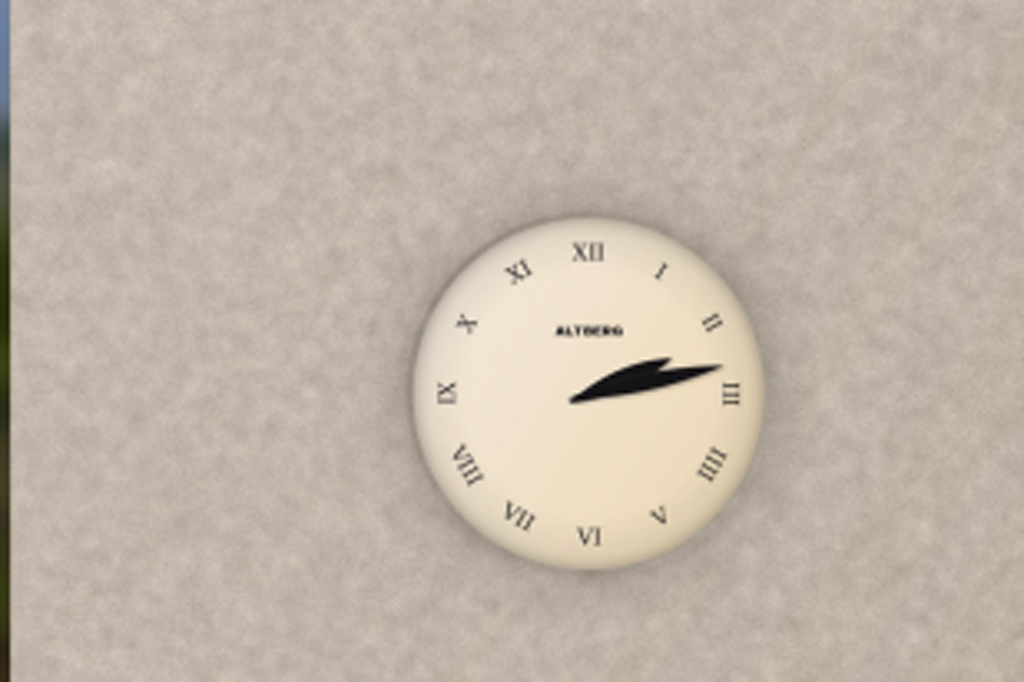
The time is 2 h 13 min
